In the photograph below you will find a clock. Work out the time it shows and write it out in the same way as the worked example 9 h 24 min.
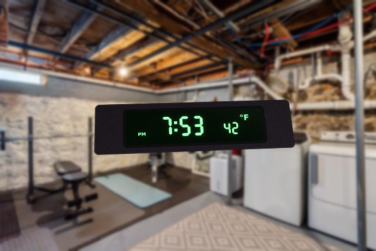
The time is 7 h 53 min
